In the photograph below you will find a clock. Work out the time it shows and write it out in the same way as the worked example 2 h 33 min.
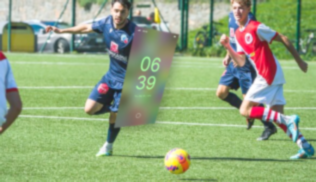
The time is 6 h 39 min
